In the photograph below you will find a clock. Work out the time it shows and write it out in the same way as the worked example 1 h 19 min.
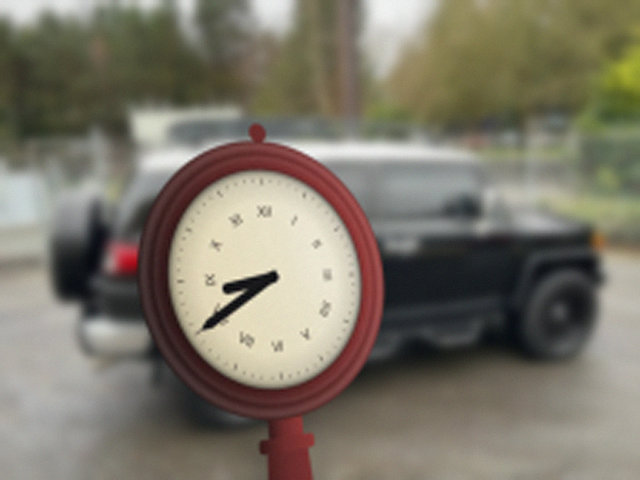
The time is 8 h 40 min
